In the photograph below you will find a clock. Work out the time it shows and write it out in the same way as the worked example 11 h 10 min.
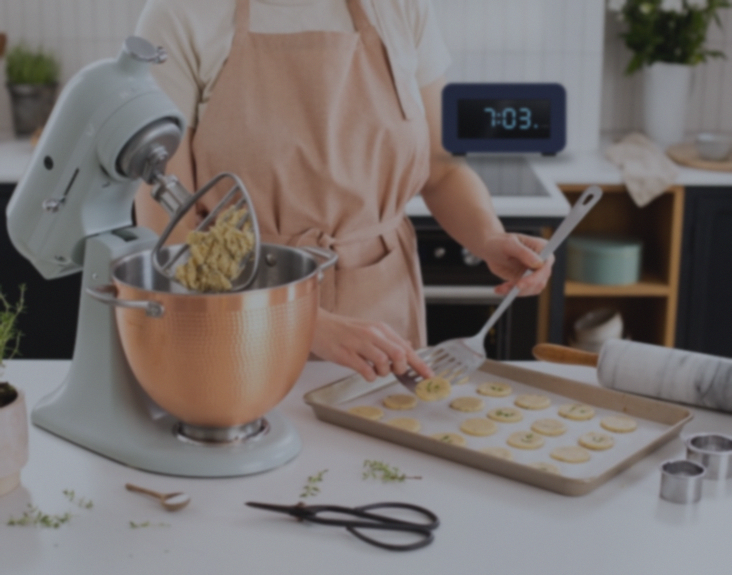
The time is 7 h 03 min
